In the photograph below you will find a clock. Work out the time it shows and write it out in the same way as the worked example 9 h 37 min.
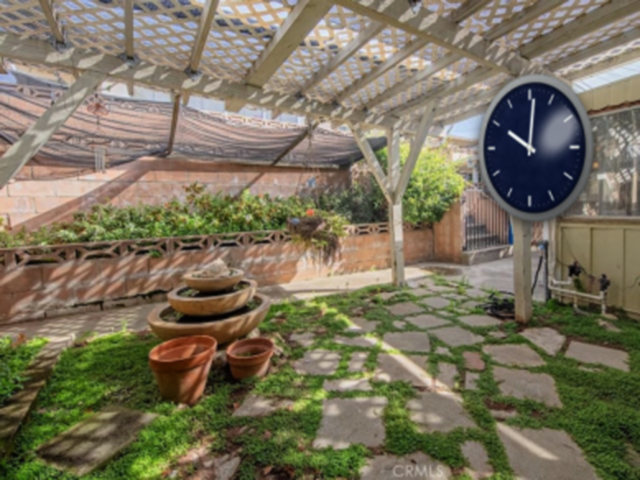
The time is 10 h 01 min
